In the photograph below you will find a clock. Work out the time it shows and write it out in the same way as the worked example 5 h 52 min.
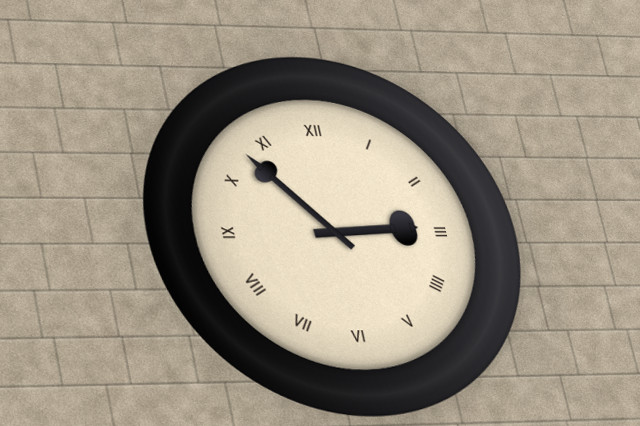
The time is 2 h 53 min
